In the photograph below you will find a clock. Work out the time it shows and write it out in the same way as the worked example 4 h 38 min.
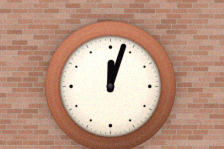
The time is 12 h 03 min
